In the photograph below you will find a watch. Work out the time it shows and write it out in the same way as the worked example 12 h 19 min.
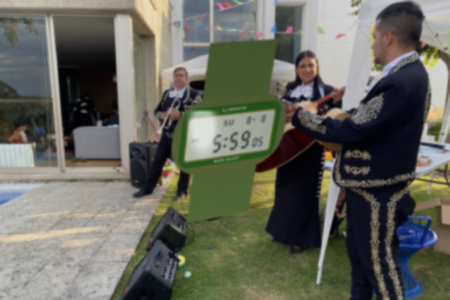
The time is 5 h 59 min
